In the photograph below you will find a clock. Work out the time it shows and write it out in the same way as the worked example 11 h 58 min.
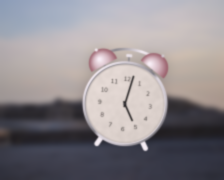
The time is 5 h 02 min
